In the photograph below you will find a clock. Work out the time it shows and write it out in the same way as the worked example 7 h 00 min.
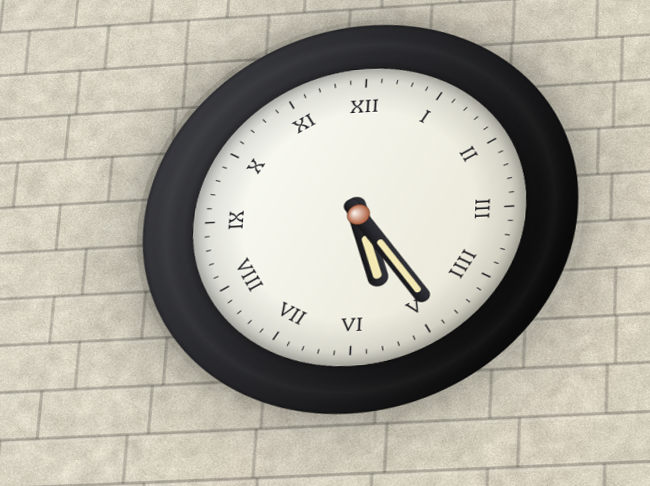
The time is 5 h 24 min
